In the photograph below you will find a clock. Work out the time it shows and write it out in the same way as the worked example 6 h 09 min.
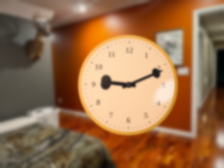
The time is 9 h 11 min
